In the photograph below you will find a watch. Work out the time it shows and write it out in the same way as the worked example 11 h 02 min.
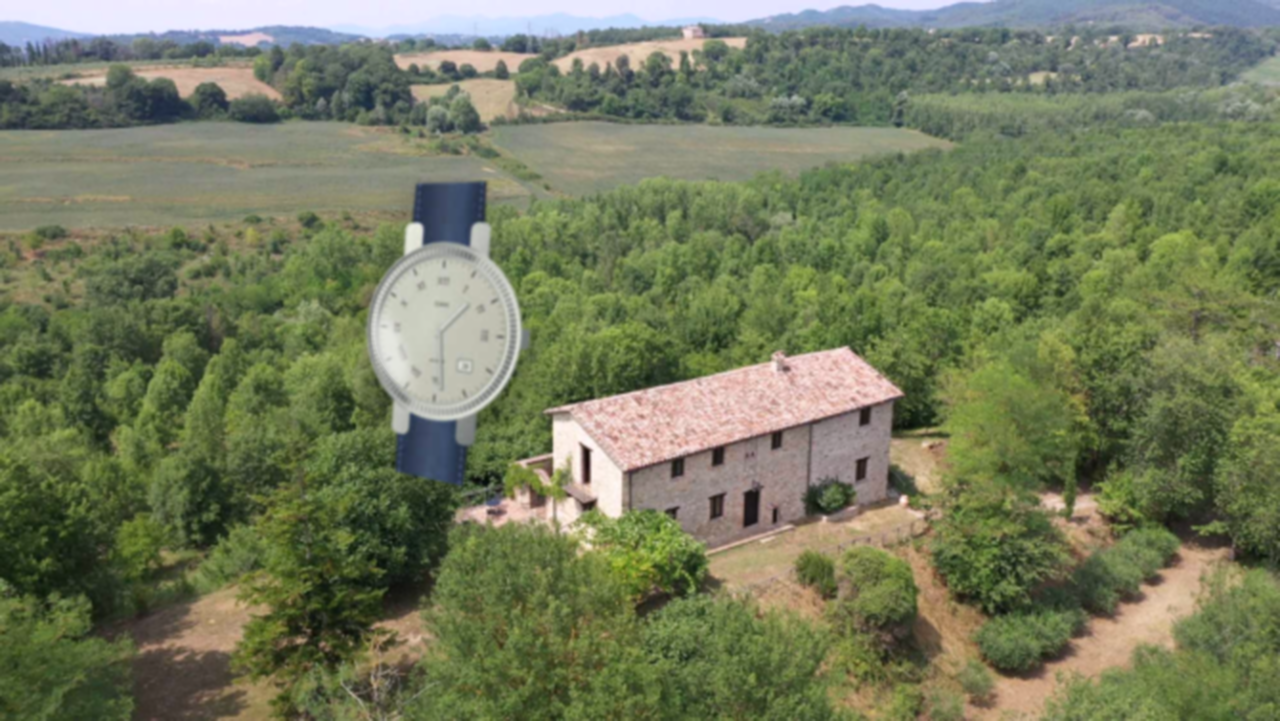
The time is 1 h 29 min
